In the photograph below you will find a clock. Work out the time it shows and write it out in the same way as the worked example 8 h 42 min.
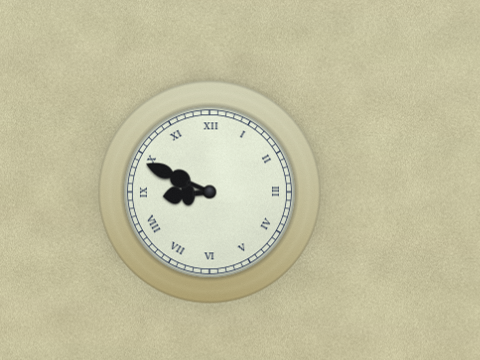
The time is 8 h 49 min
